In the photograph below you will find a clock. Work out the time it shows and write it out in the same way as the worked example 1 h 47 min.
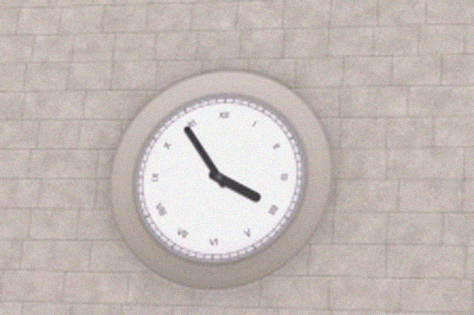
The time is 3 h 54 min
